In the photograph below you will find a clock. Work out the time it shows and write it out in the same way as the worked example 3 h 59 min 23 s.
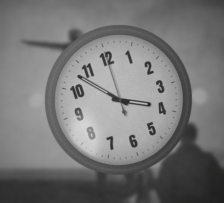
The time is 3 h 53 min 00 s
